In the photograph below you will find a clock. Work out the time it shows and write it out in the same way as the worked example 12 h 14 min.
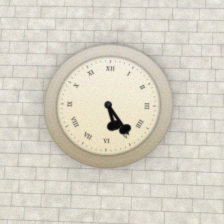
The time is 5 h 24 min
